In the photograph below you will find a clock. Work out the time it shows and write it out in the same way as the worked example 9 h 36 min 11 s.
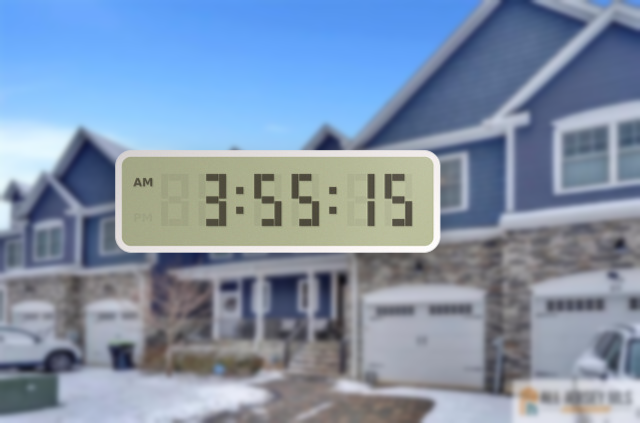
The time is 3 h 55 min 15 s
